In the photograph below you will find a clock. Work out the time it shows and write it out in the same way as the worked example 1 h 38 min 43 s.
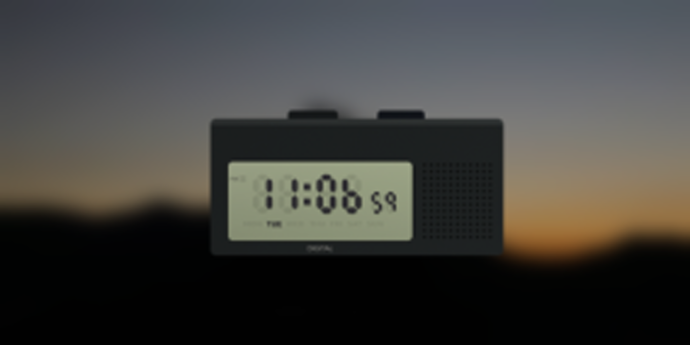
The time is 11 h 06 min 59 s
